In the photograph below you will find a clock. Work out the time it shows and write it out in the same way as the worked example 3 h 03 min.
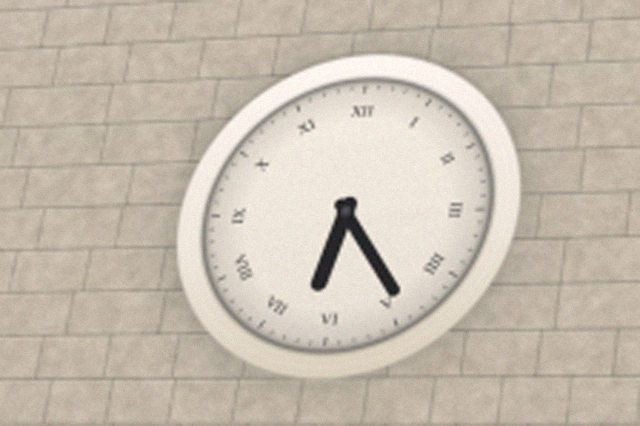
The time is 6 h 24 min
